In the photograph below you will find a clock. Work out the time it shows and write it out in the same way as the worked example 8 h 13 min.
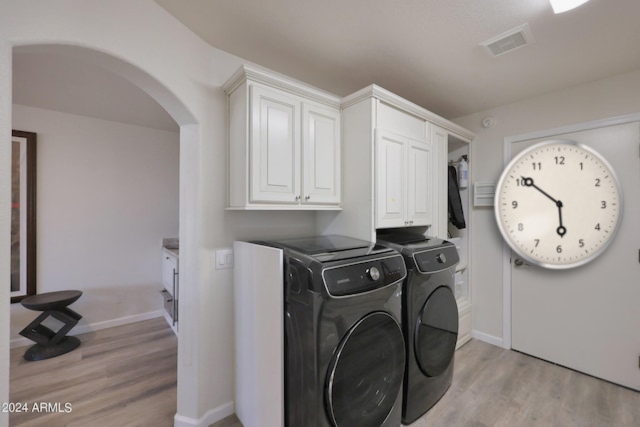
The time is 5 h 51 min
